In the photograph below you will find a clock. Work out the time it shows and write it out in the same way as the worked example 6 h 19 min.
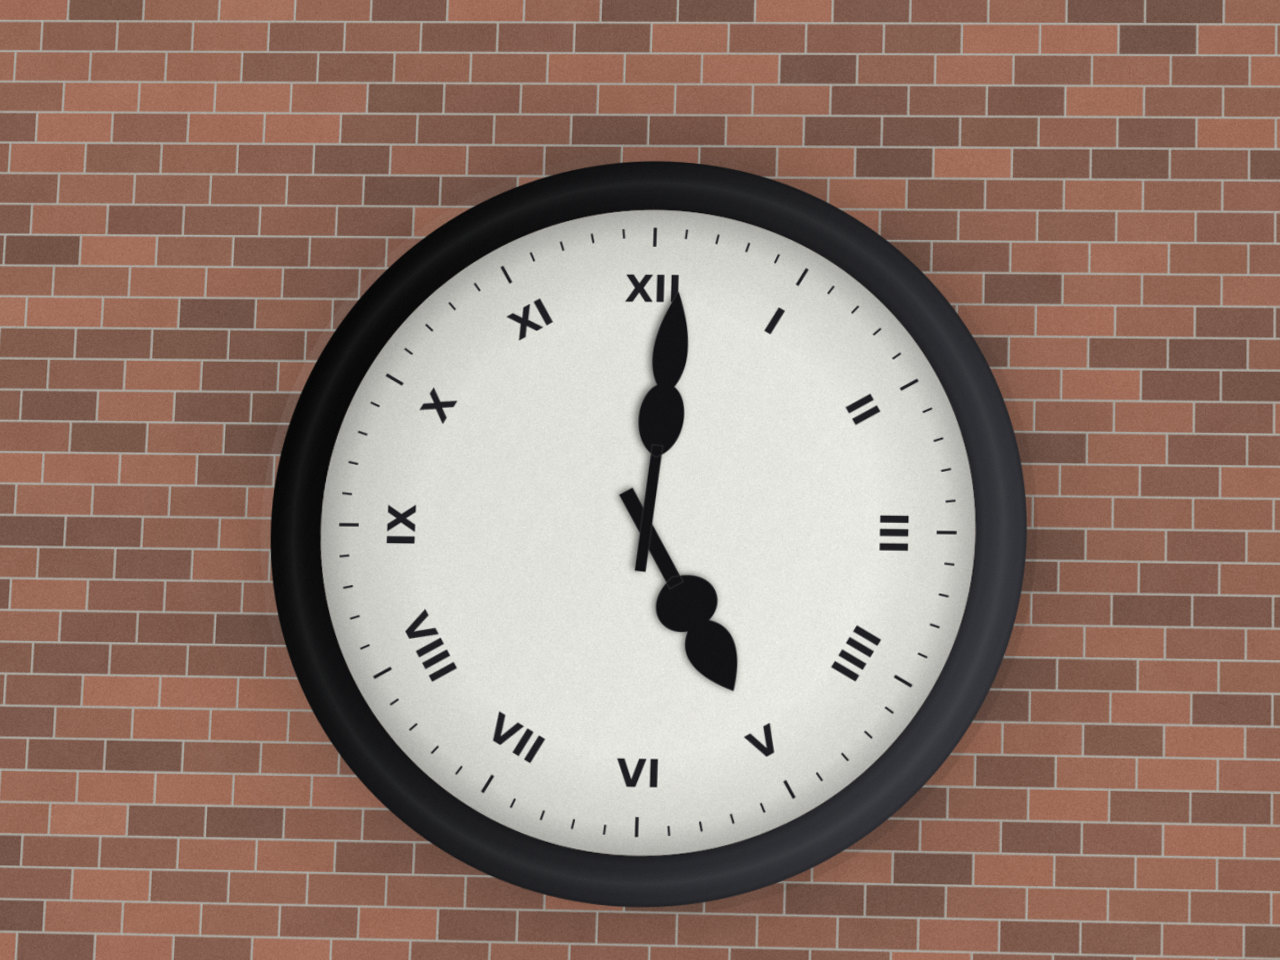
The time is 5 h 01 min
